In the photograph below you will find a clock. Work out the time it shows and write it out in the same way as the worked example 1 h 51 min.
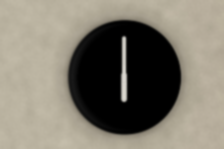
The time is 6 h 00 min
